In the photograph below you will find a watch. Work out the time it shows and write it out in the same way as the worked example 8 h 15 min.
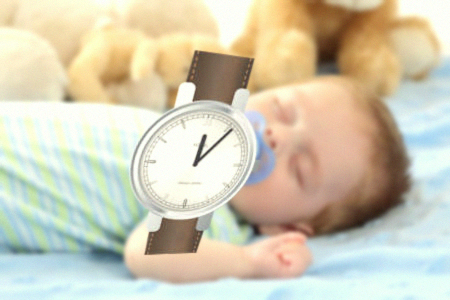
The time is 12 h 06 min
